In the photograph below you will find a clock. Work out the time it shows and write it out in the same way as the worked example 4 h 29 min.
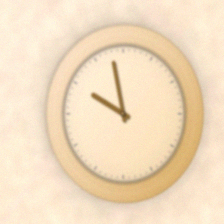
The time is 9 h 58 min
